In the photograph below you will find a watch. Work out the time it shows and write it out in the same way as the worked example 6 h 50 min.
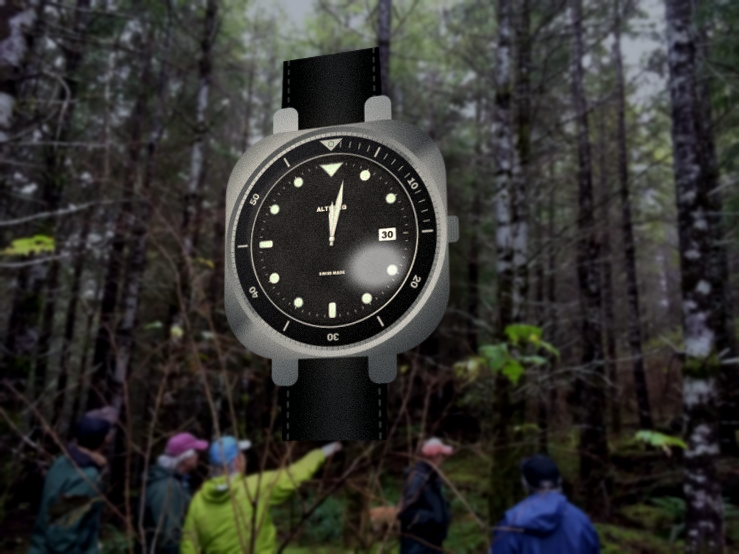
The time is 12 h 02 min
